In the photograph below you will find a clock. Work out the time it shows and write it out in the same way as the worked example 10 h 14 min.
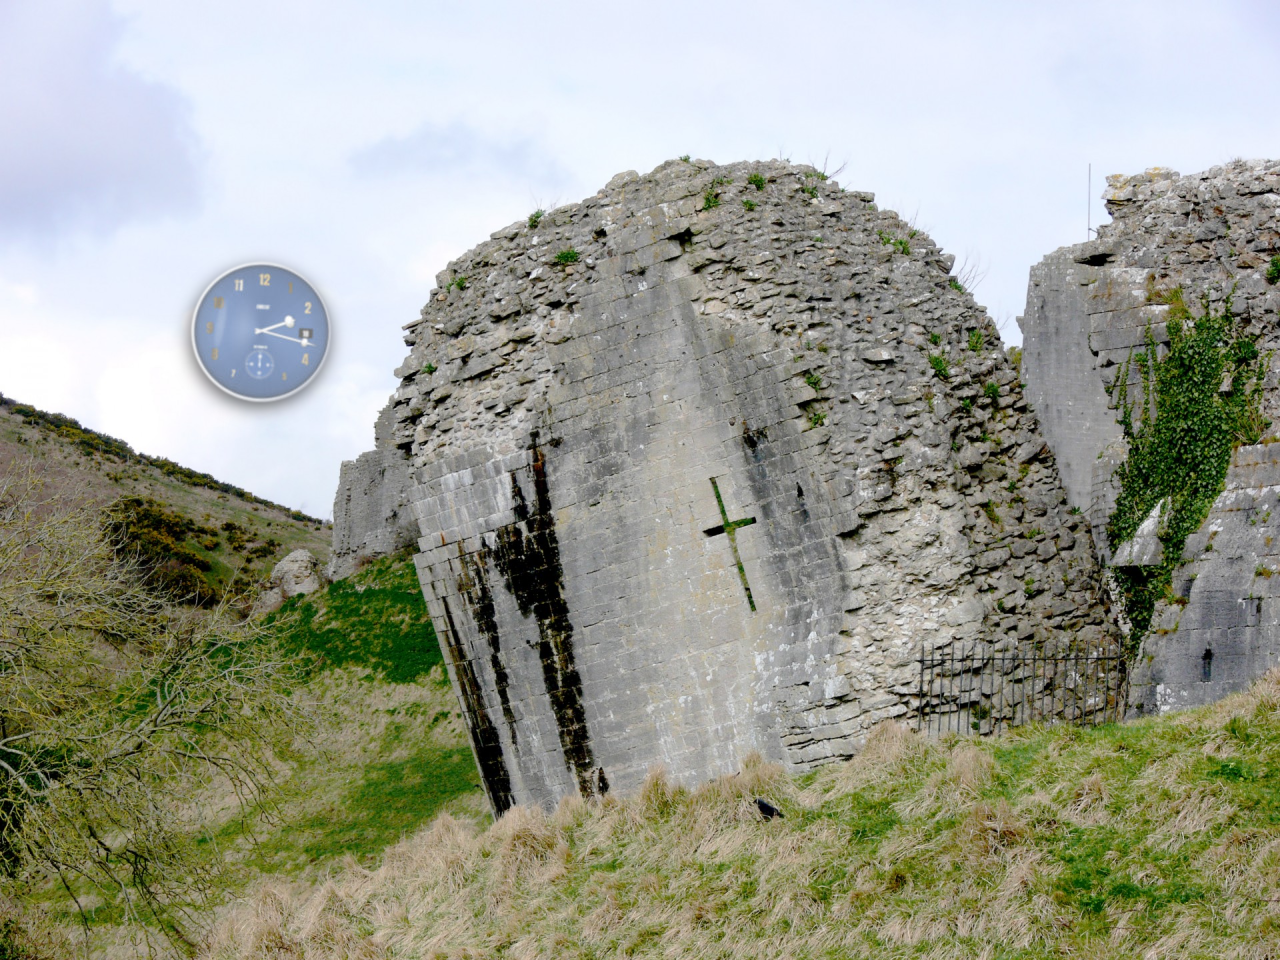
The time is 2 h 17 min
